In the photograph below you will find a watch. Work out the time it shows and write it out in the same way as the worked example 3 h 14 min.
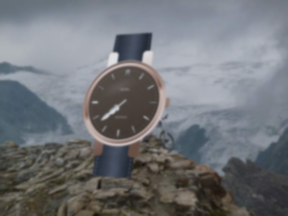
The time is 7 h 38 min
